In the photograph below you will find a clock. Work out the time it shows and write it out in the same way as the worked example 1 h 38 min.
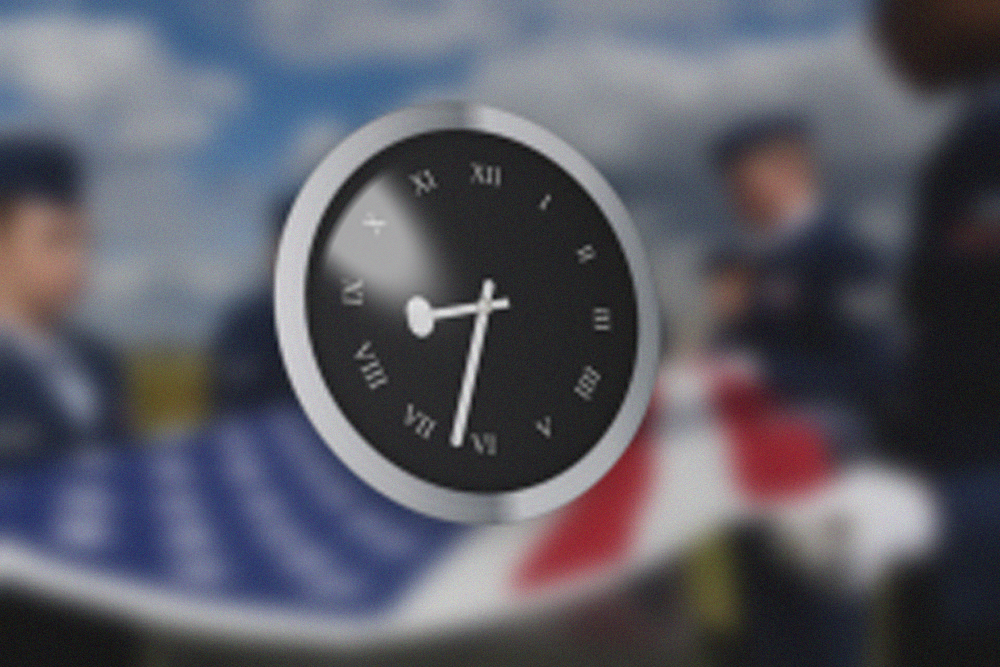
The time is 8 h 32 min
